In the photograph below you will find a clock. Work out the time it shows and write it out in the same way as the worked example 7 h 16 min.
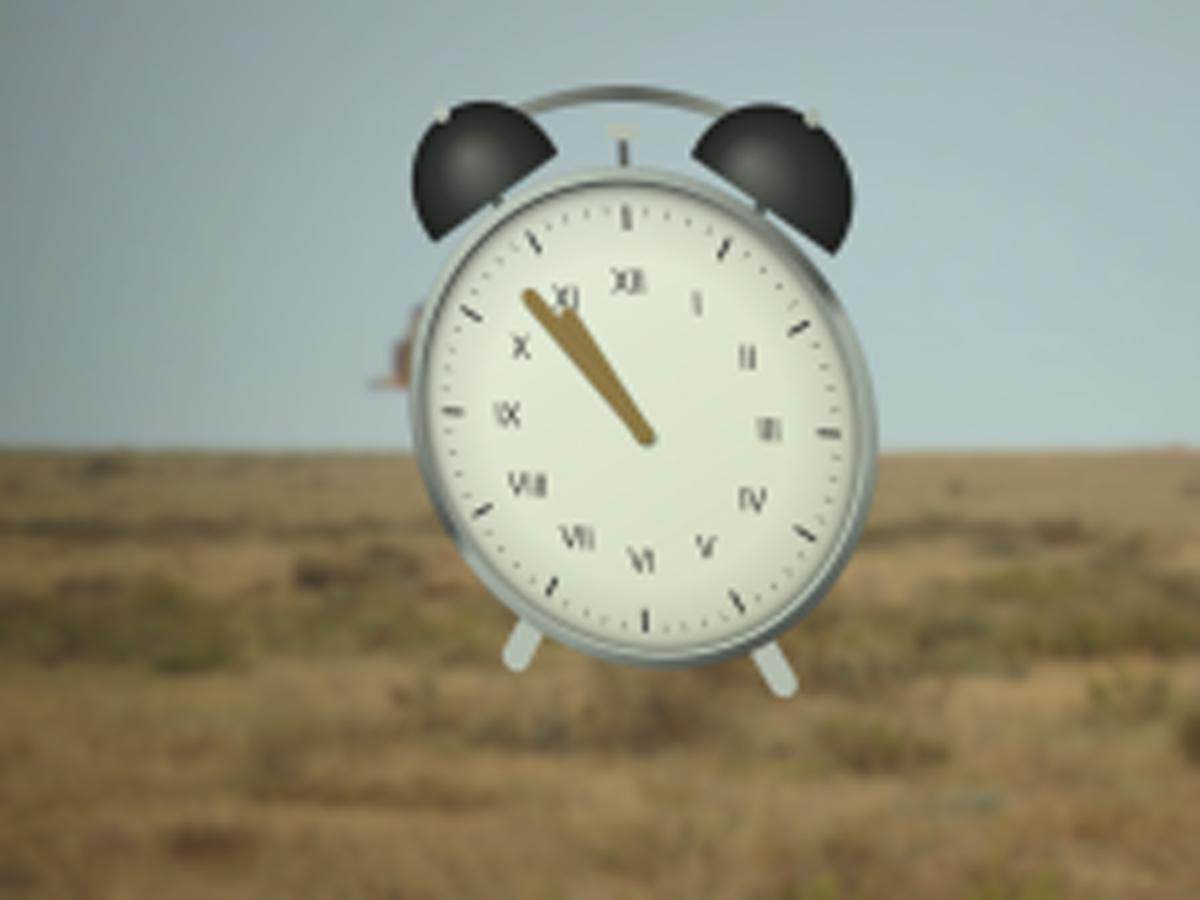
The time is 10 h 53 min
